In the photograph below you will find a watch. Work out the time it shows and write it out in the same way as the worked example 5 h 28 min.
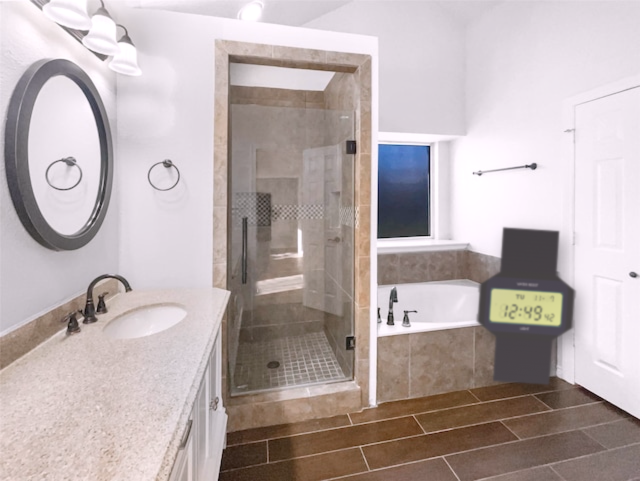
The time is 12 h 49 min
